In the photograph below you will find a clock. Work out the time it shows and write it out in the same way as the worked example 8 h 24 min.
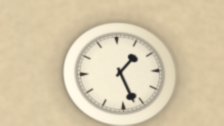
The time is 1 h 27 min
